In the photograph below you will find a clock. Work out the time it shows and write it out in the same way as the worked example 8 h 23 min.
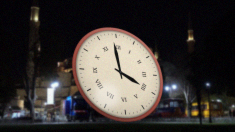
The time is 3 h 59 min
